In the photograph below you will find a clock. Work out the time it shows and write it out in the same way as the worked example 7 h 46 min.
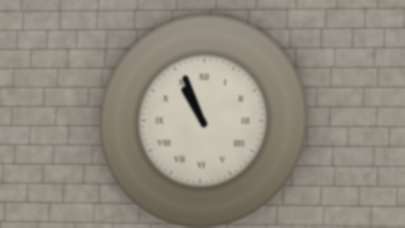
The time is 10 h 56 min
